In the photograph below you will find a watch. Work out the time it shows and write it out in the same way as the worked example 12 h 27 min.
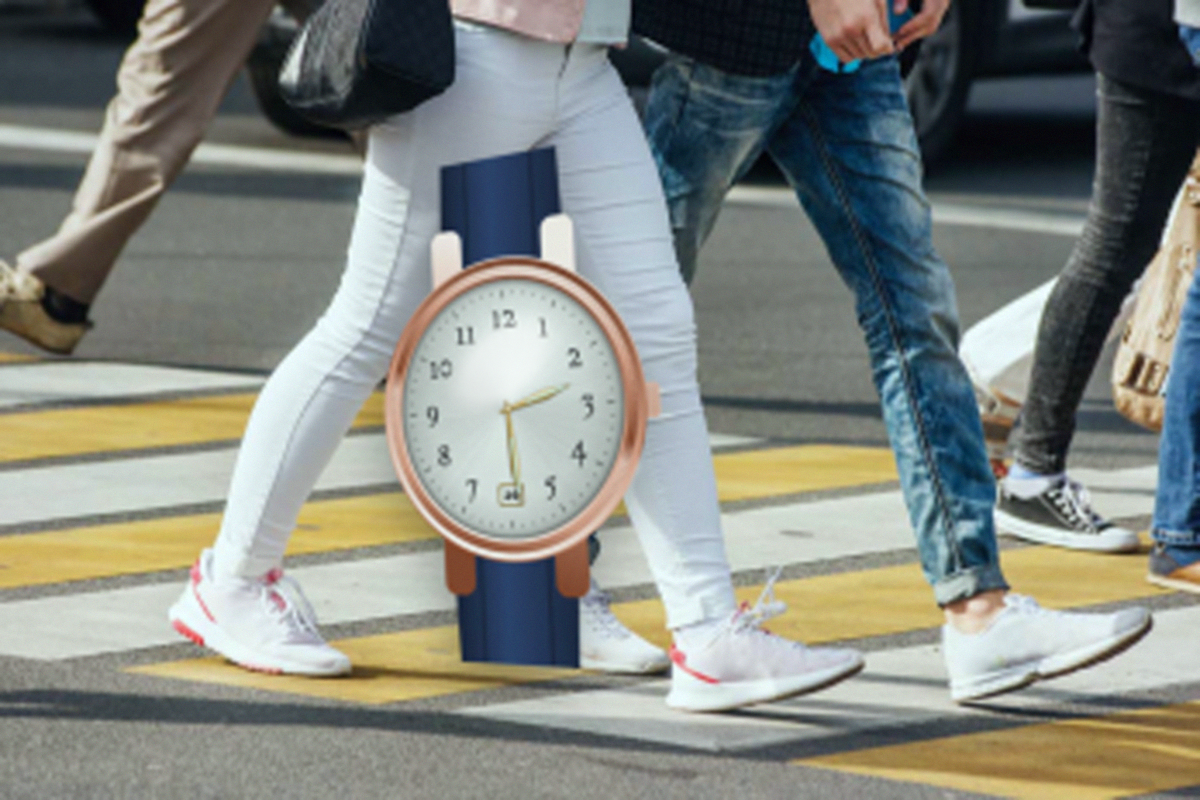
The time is 2 h 29 min
